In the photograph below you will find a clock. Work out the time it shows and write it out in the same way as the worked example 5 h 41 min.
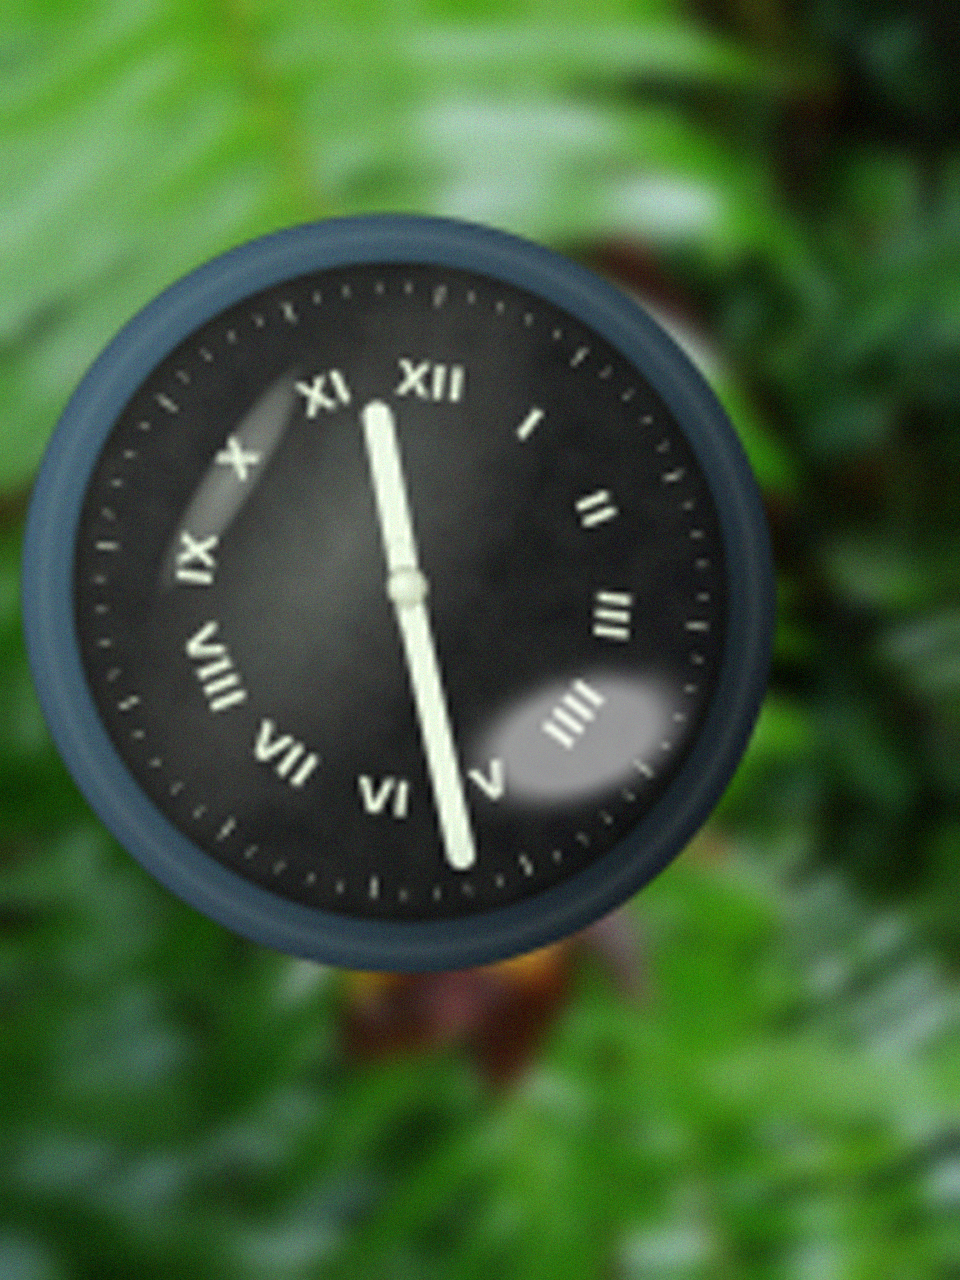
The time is 11 h 27 min
